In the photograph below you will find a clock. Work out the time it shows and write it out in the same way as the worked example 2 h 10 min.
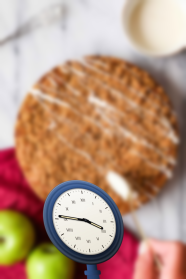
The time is 3 h 46 min
